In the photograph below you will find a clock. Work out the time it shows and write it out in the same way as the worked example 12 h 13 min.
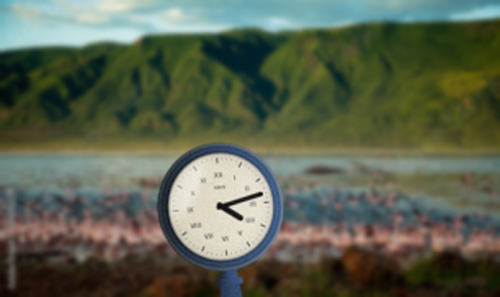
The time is 4 h 13 min
